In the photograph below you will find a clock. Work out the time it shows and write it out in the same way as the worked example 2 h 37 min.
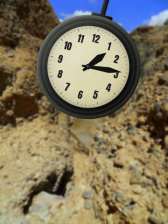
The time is 1 h 14 min
